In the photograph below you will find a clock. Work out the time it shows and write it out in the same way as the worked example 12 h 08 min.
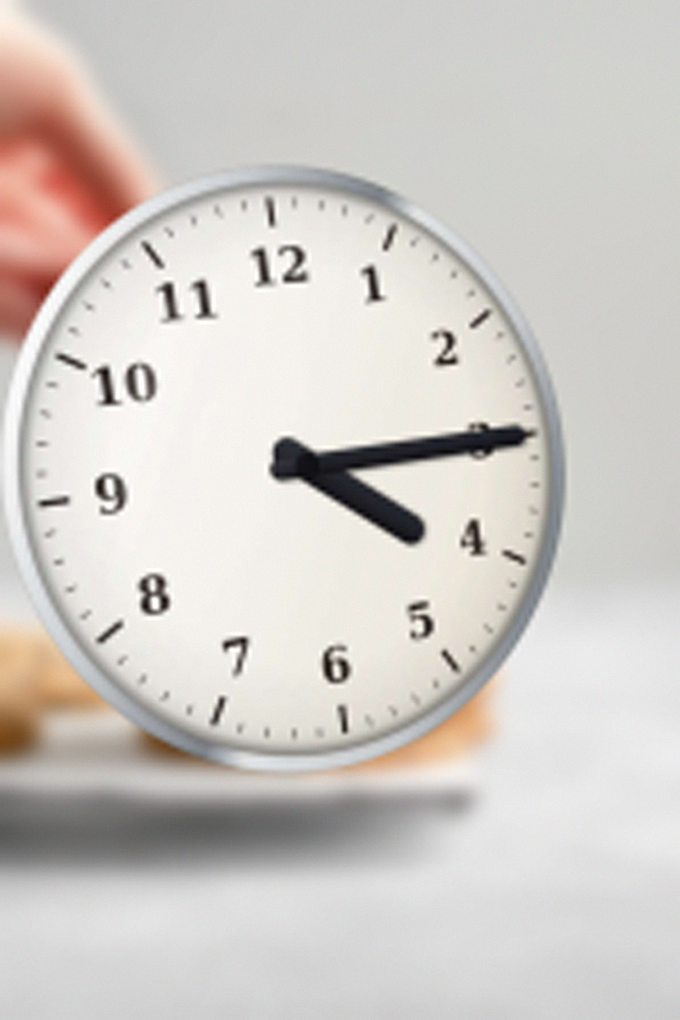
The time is 4 h 15 min
